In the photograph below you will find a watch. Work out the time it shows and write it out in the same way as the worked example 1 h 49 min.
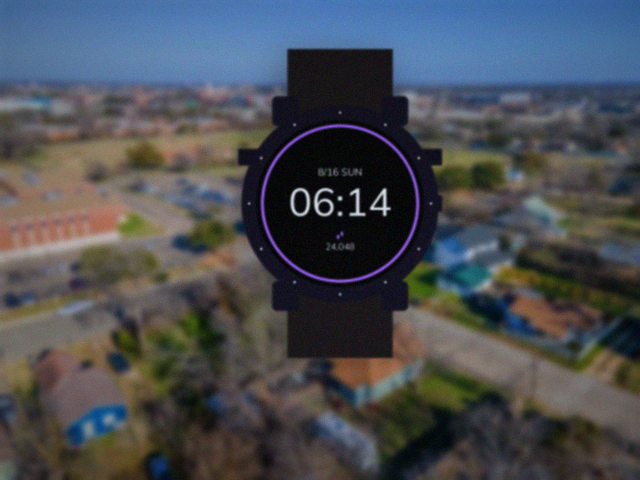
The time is 6 h 14 min
